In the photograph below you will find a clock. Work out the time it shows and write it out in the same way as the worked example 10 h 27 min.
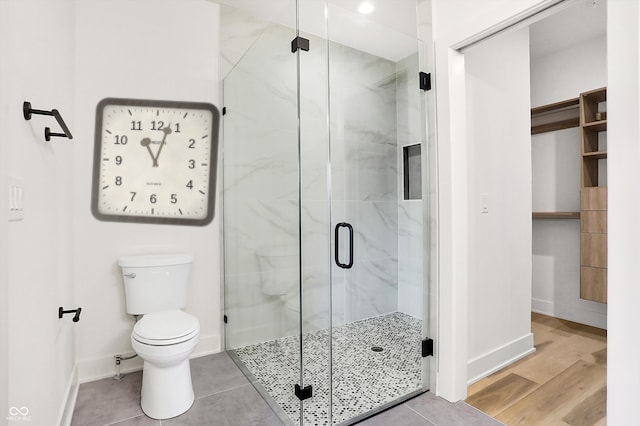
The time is 11 h 03 min
